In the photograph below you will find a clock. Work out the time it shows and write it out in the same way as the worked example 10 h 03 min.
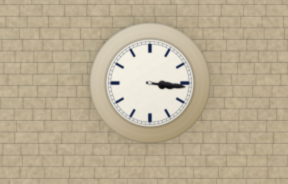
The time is 3 h 16 min
